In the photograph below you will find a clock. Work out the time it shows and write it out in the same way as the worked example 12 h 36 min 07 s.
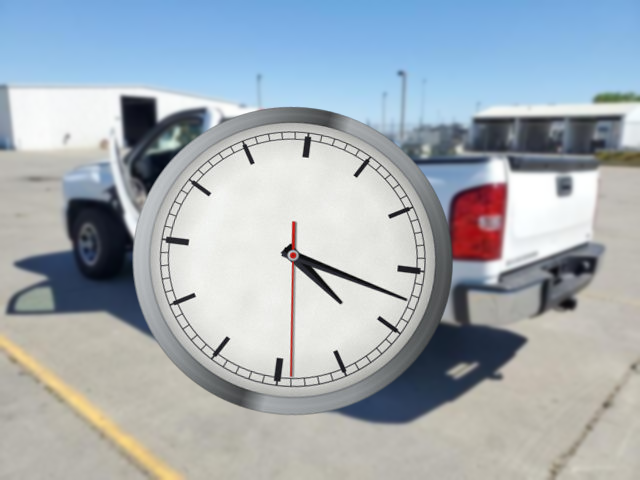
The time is 4 h 17 min 29 s
